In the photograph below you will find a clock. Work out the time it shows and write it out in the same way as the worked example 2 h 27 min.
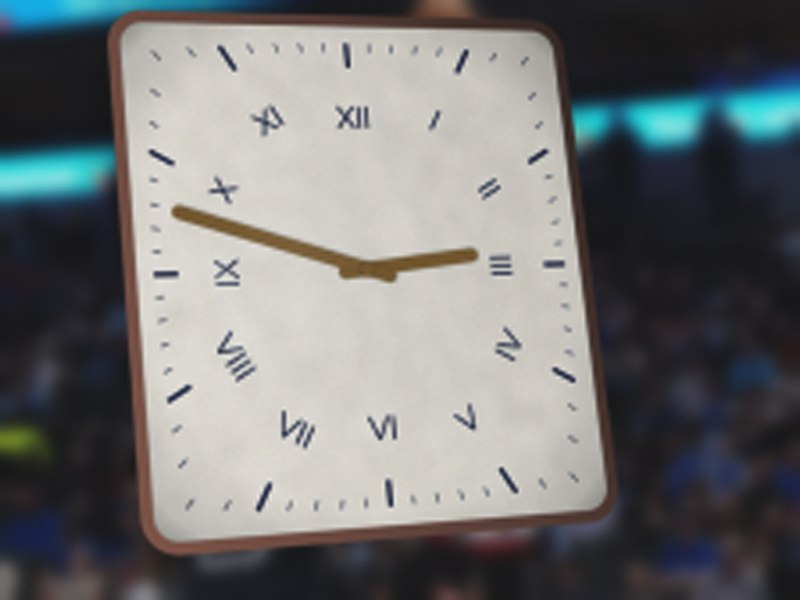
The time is 2 h 48 min
